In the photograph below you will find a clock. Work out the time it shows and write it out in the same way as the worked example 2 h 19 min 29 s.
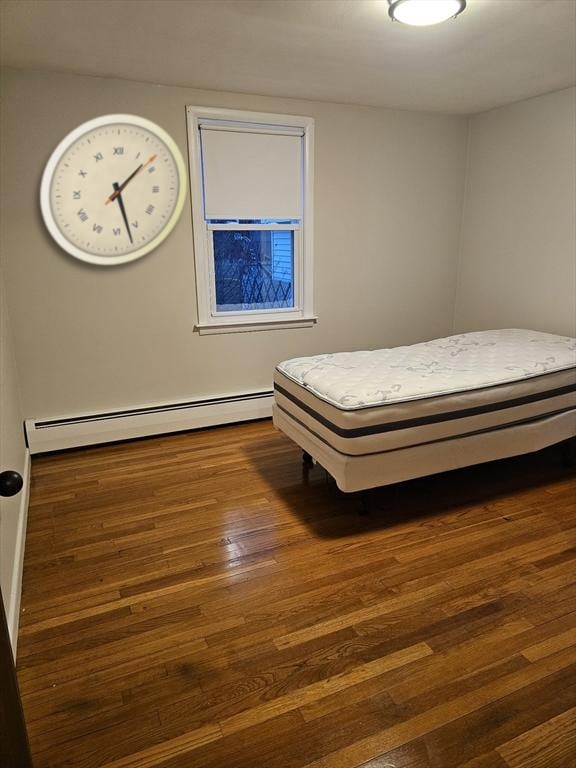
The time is 1 h 27 min 08 s
